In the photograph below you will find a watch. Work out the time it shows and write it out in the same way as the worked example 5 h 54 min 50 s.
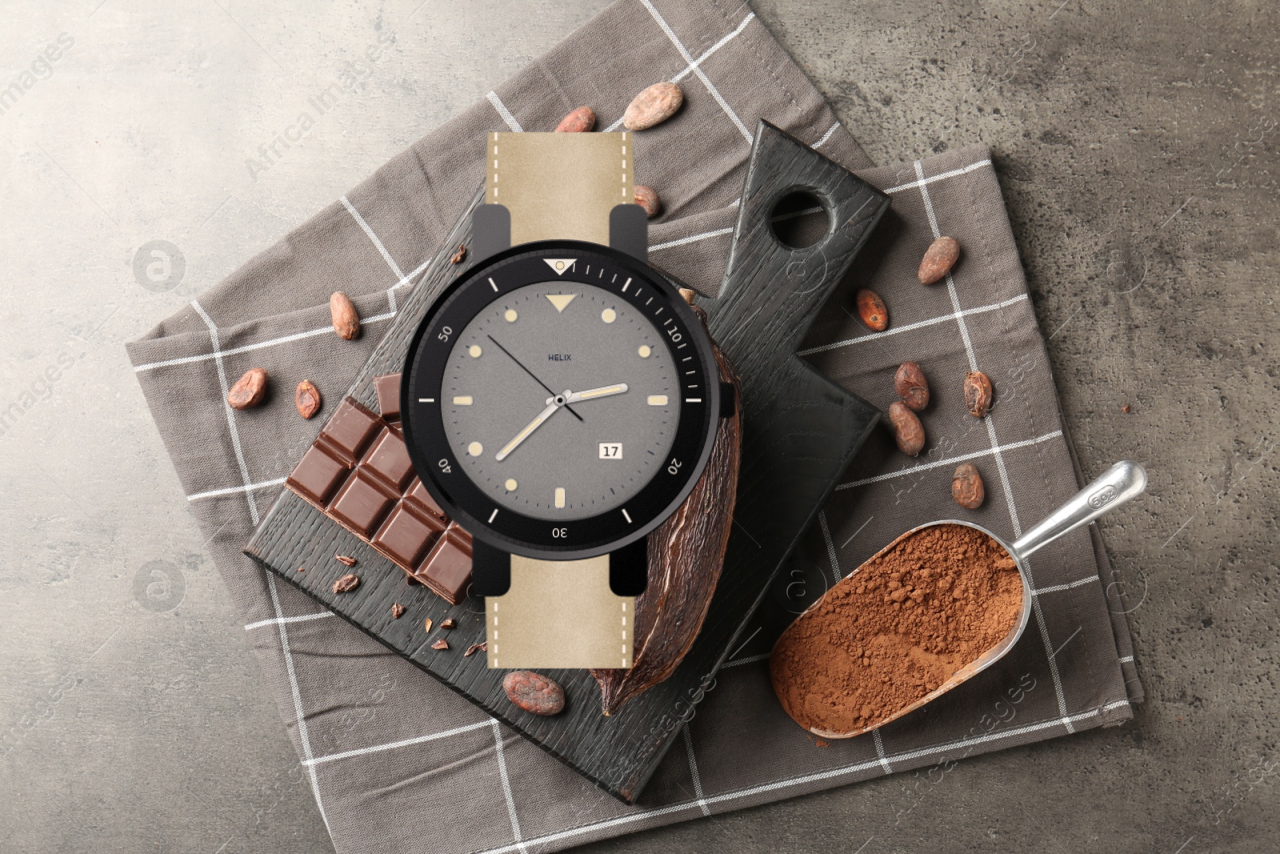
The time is 2 h 37 min 52 s
